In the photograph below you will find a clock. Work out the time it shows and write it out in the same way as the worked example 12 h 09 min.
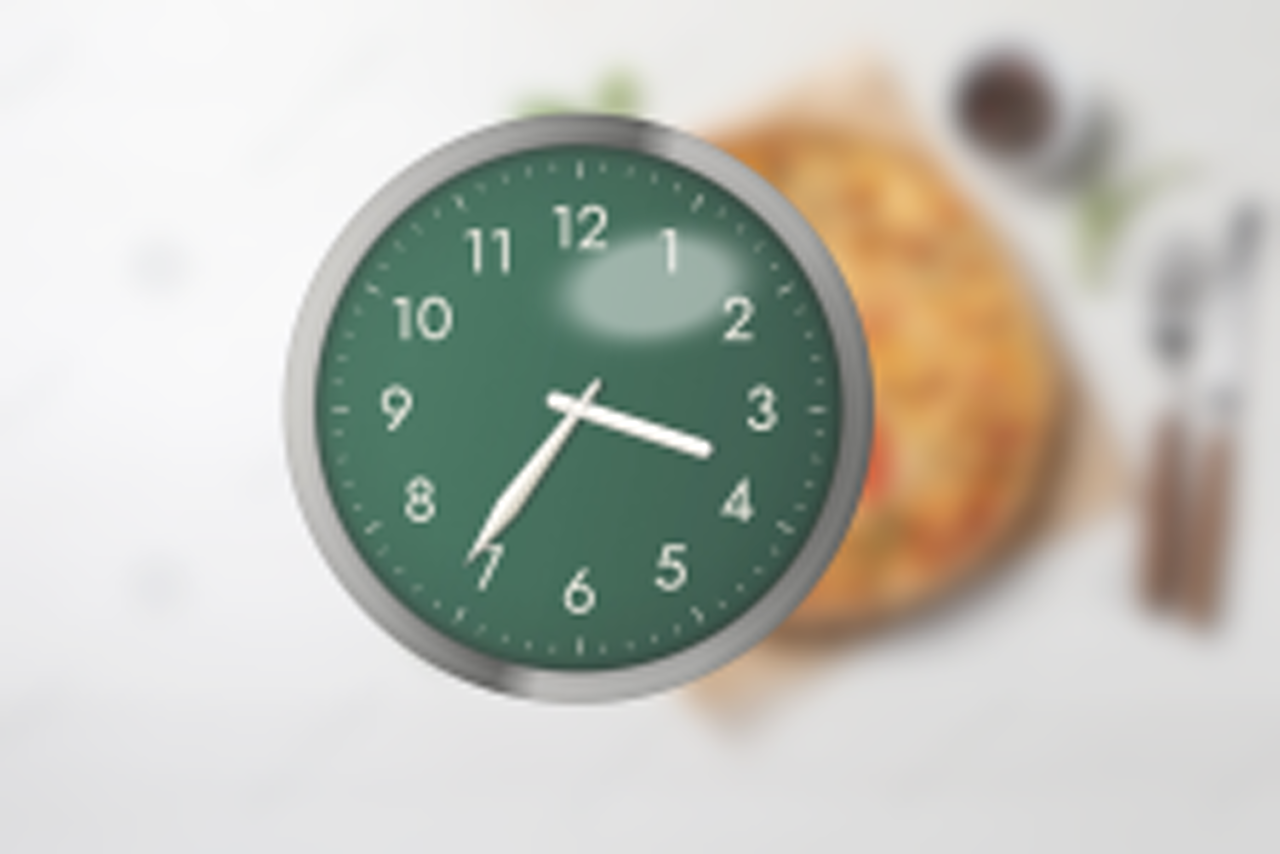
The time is 3 h 36 min
